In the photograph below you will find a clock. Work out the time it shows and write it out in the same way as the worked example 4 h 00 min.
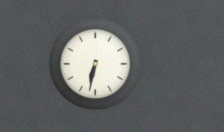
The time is 6 h 32 min
